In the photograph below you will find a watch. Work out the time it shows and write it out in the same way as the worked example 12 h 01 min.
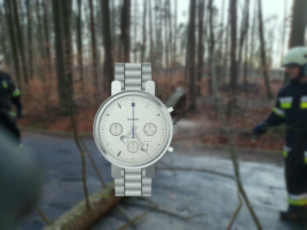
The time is 7 h 25 min
